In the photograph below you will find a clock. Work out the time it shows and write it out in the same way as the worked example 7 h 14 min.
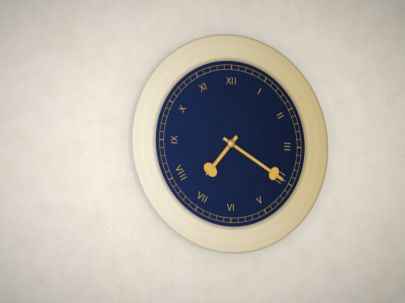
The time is 7 h 20 min
